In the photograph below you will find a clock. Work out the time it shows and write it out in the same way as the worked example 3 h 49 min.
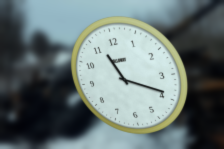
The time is 11 h 19 min
